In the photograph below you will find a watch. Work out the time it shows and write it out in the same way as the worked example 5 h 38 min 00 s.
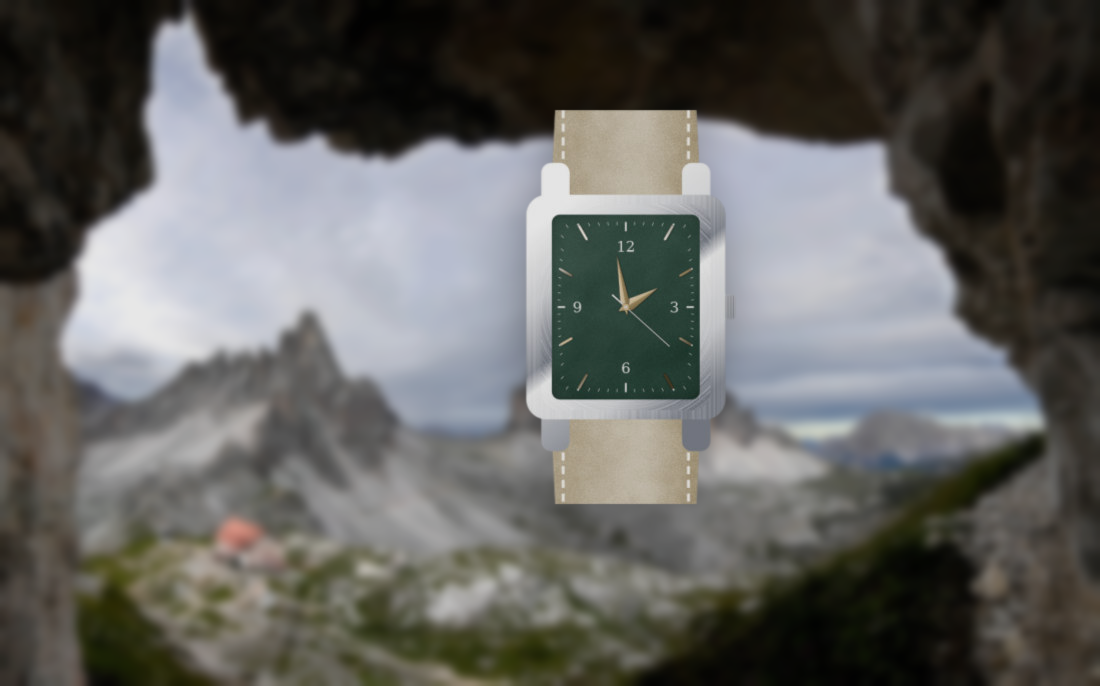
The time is 1 h 58 min 22 s
